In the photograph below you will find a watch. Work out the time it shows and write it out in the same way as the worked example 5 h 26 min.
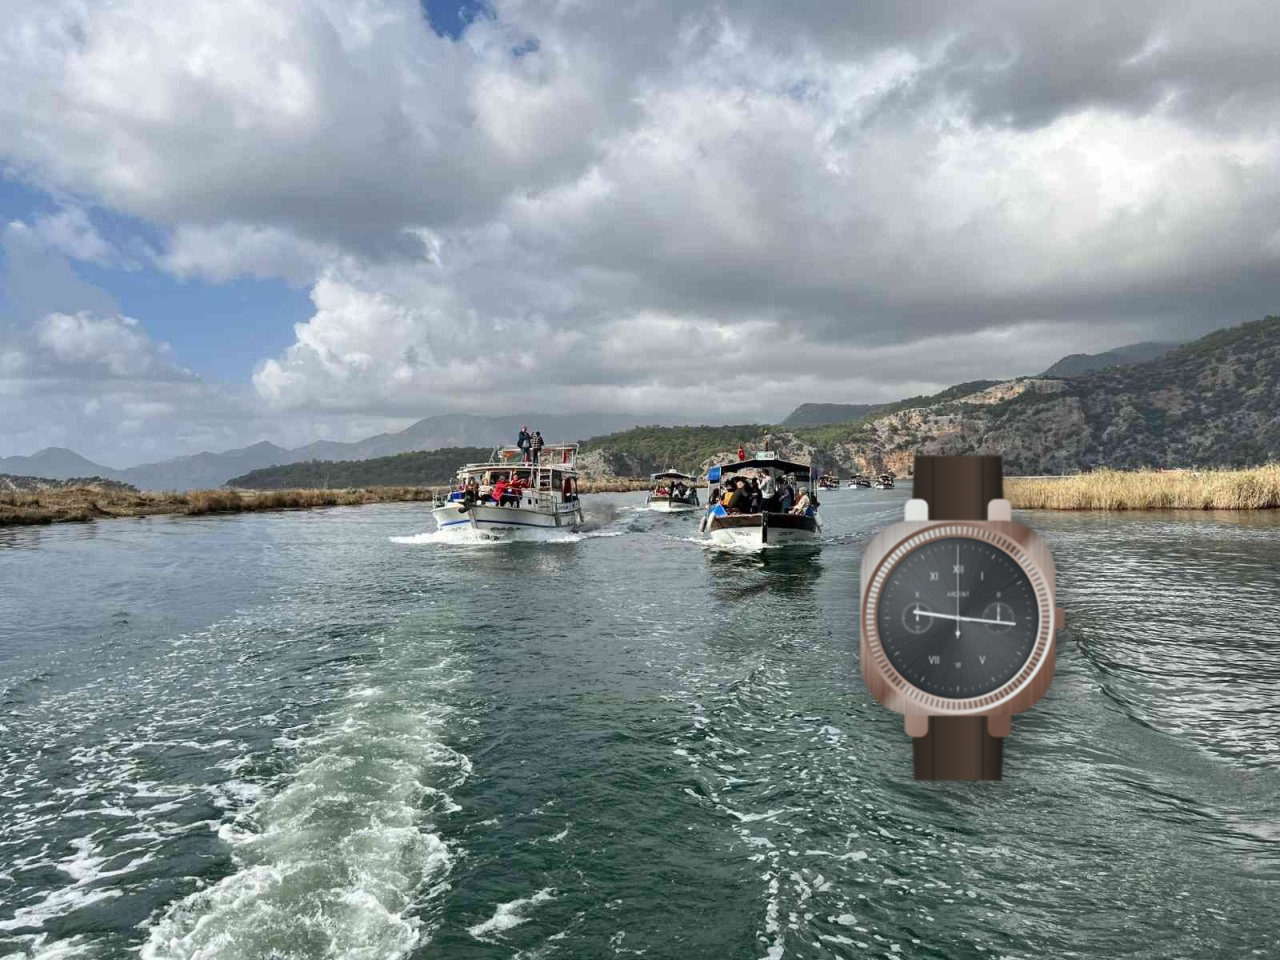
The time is 9 h 16 min
